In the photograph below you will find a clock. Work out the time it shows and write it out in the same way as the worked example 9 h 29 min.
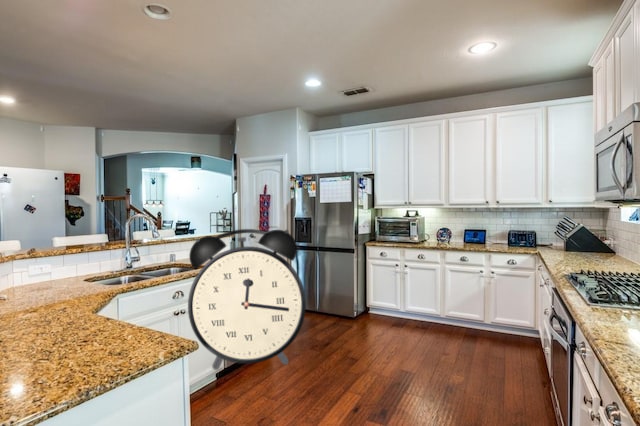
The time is 12 h 17 min
